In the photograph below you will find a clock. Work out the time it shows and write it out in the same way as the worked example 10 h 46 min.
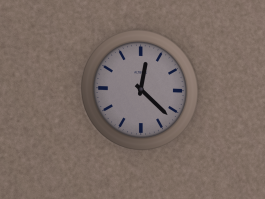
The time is 12 h 22 min
